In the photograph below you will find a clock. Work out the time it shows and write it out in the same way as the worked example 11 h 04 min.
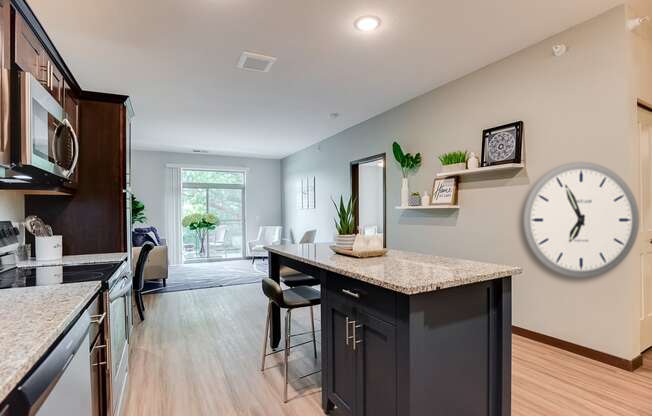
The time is 6 h 56 min
